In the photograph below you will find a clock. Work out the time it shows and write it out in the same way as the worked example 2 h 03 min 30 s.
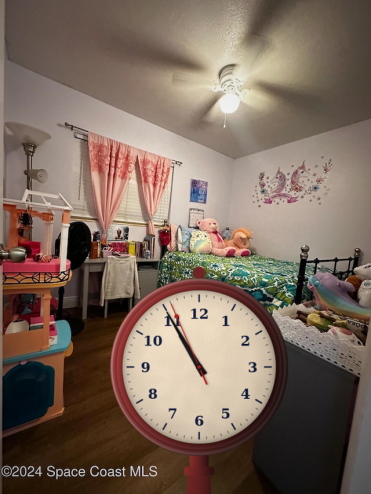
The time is 10 h 54 min 56 s
